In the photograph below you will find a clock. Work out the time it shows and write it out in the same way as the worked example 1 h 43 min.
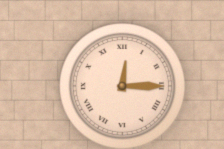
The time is 12 h 15 min
